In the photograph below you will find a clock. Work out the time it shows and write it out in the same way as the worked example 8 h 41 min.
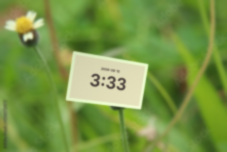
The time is 3 h 33 min
